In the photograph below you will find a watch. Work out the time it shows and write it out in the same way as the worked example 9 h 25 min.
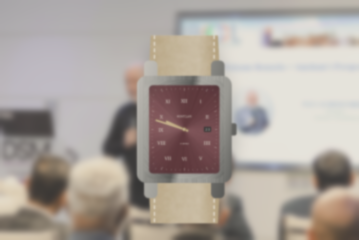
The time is 9 h 48 min
